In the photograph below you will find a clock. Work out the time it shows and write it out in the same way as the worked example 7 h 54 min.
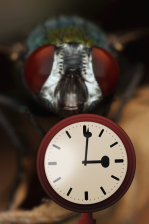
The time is 3 h 01 min
